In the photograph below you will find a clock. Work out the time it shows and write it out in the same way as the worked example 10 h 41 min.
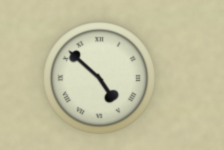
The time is 4 h 52 min
